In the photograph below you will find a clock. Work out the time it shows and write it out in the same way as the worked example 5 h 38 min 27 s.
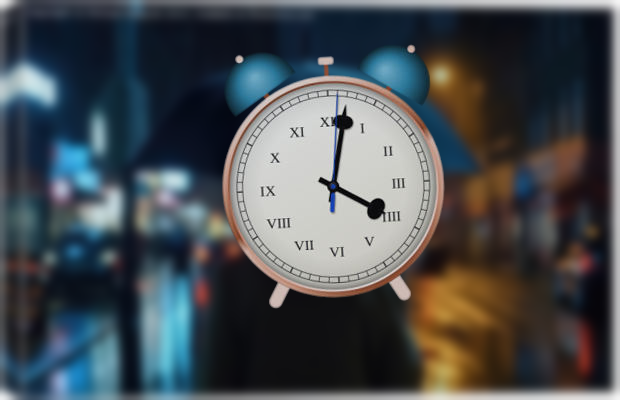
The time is 4 h 02 min 01 s
